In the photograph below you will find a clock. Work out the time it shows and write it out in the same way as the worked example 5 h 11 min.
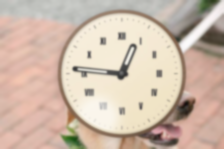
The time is 12 h 46 min
